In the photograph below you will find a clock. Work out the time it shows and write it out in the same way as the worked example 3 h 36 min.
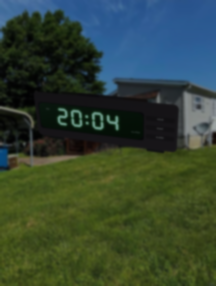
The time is 20 h 04 min
